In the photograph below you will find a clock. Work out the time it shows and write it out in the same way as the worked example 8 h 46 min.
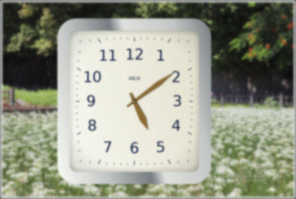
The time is 5 h 09 min
